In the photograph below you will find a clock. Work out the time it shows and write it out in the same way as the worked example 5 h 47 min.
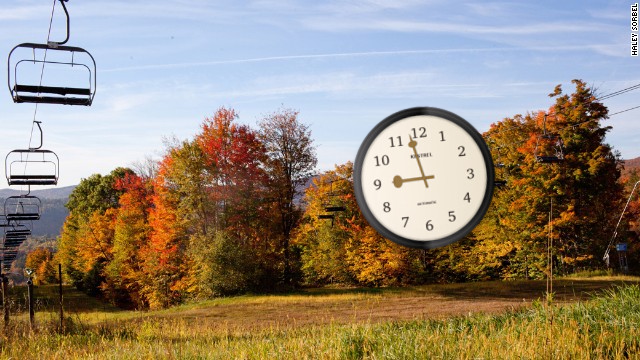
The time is 8 h 58 min
